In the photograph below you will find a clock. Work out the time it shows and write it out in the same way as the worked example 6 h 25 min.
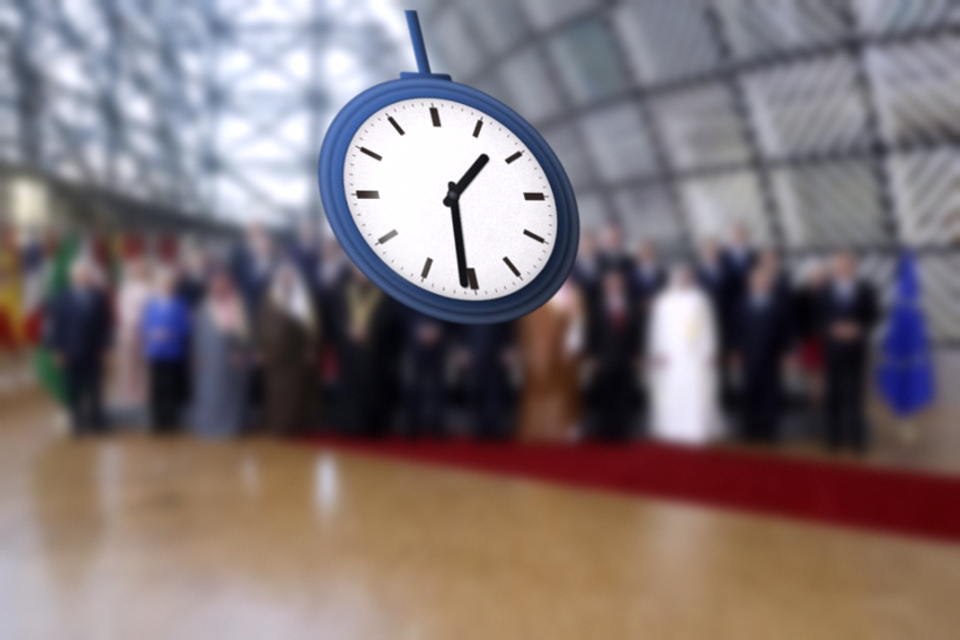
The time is 1 h 31 min
